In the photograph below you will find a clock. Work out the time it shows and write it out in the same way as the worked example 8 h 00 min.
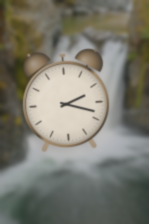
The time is 2 h 18 min
